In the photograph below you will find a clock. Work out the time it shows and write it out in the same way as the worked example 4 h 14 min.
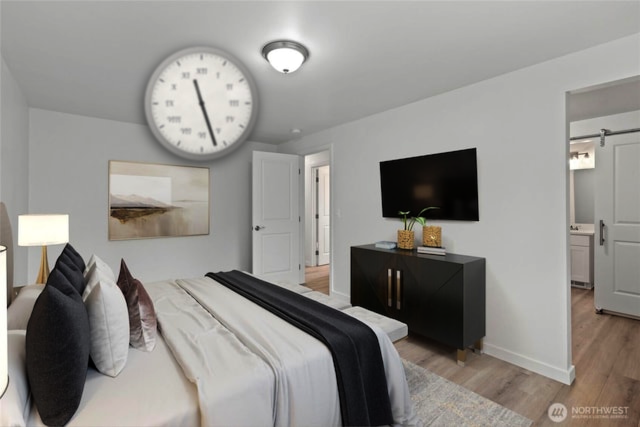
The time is 11 h 27 min
